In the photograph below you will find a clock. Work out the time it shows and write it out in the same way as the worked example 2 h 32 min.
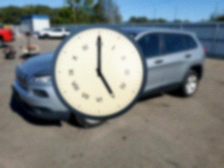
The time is 5 h 00 min
